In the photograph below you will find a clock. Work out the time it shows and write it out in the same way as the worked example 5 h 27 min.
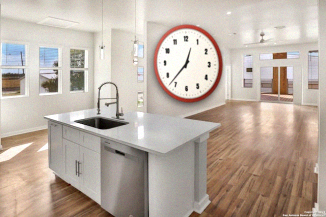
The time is 12 h 37 min
